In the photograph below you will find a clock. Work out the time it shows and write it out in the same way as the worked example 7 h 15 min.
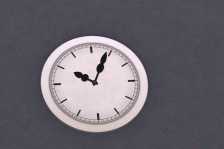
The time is 10 h 04 min
